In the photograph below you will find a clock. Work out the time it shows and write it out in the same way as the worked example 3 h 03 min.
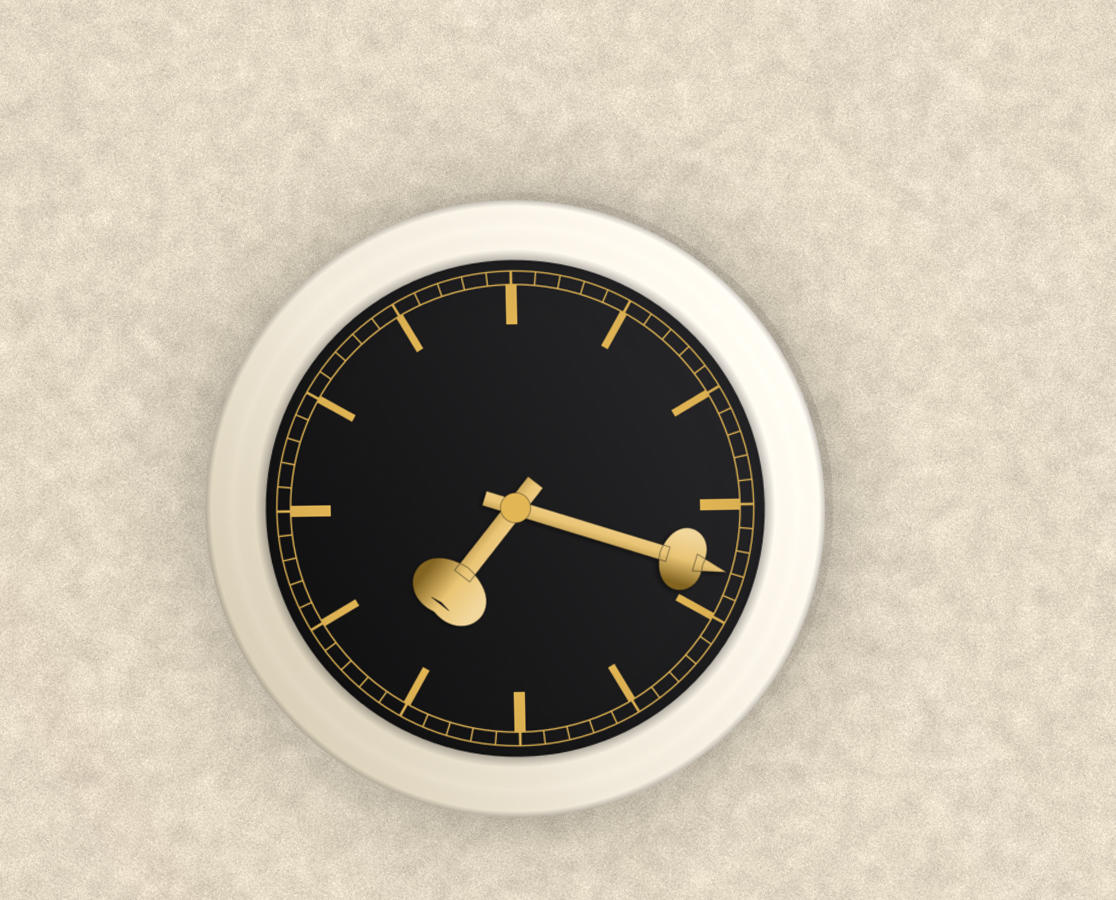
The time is 7 h 18 min
